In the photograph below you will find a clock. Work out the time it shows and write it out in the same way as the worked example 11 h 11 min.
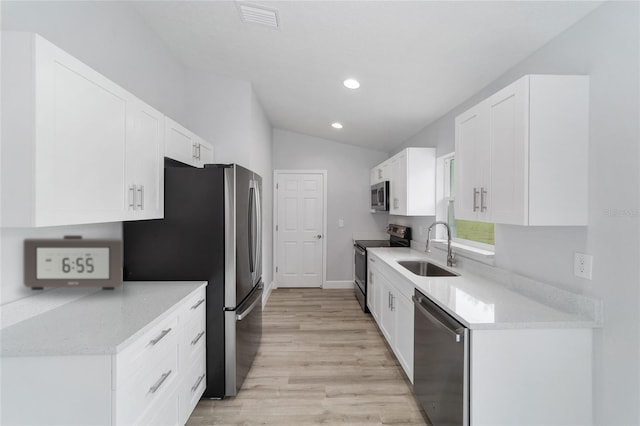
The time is 6 h 55 min
